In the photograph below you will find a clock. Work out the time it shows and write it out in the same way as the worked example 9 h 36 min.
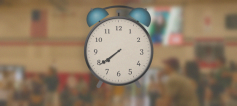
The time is 7 h 39 min
